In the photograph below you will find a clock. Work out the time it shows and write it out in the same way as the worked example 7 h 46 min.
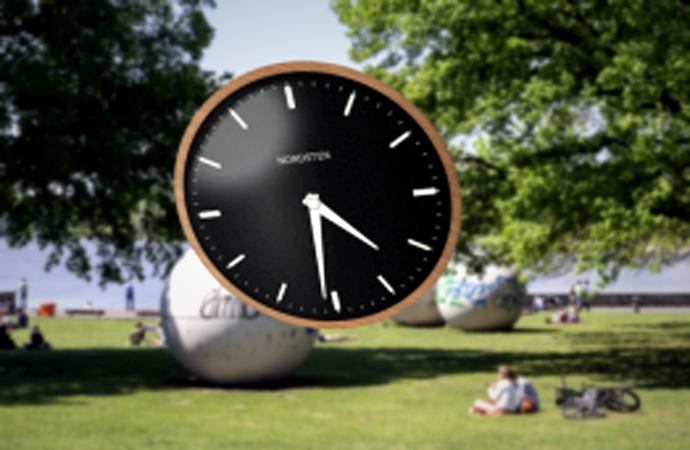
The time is 4 h 31 min
